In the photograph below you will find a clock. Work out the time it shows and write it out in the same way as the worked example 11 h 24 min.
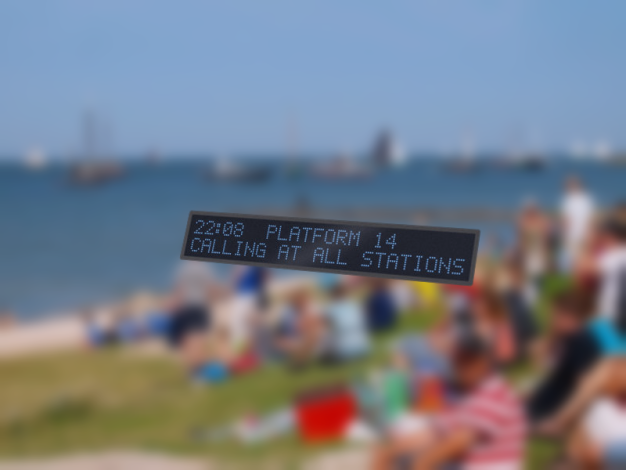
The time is 22 h 08 min
